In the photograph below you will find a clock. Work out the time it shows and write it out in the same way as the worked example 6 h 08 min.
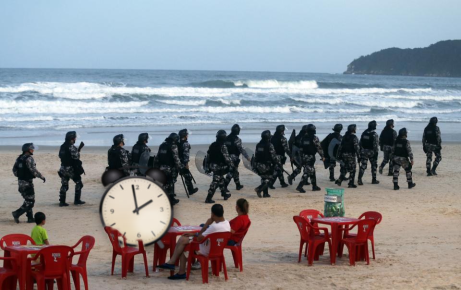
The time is 1 h 59 min
